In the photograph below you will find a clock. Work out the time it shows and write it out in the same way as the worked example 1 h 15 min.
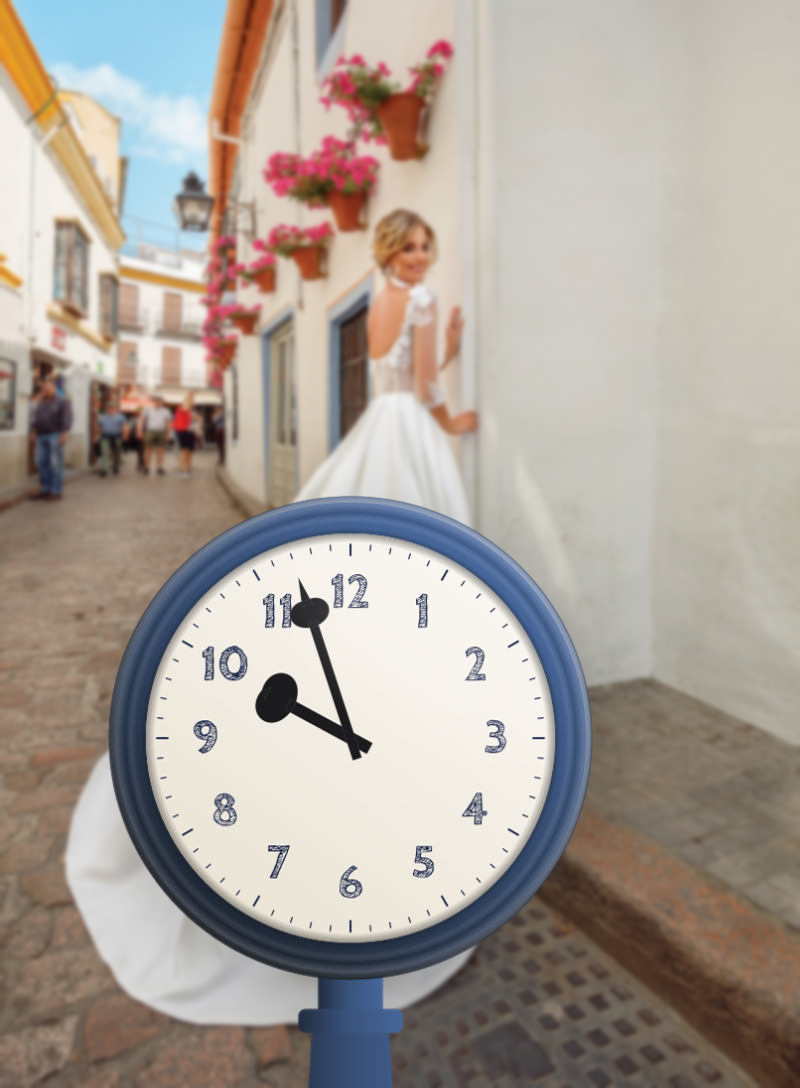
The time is 9 h 57 min
